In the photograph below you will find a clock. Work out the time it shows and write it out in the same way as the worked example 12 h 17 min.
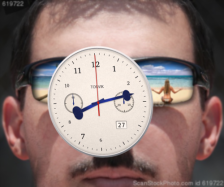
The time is 8 h 13 min
